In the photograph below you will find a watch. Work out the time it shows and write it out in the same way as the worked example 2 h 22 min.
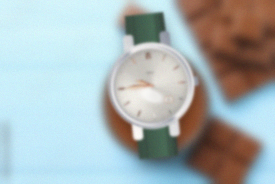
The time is 9 h 45 min
